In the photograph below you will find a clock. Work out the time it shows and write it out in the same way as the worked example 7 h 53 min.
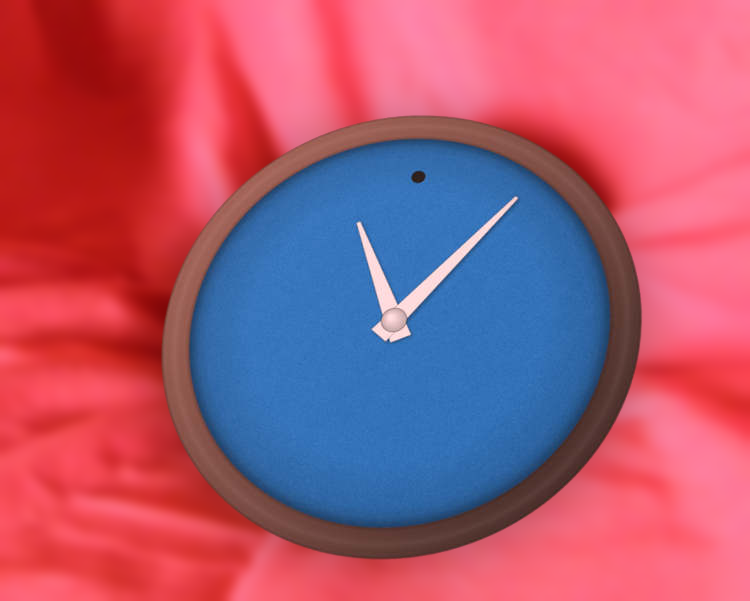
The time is 11 h 06 min
